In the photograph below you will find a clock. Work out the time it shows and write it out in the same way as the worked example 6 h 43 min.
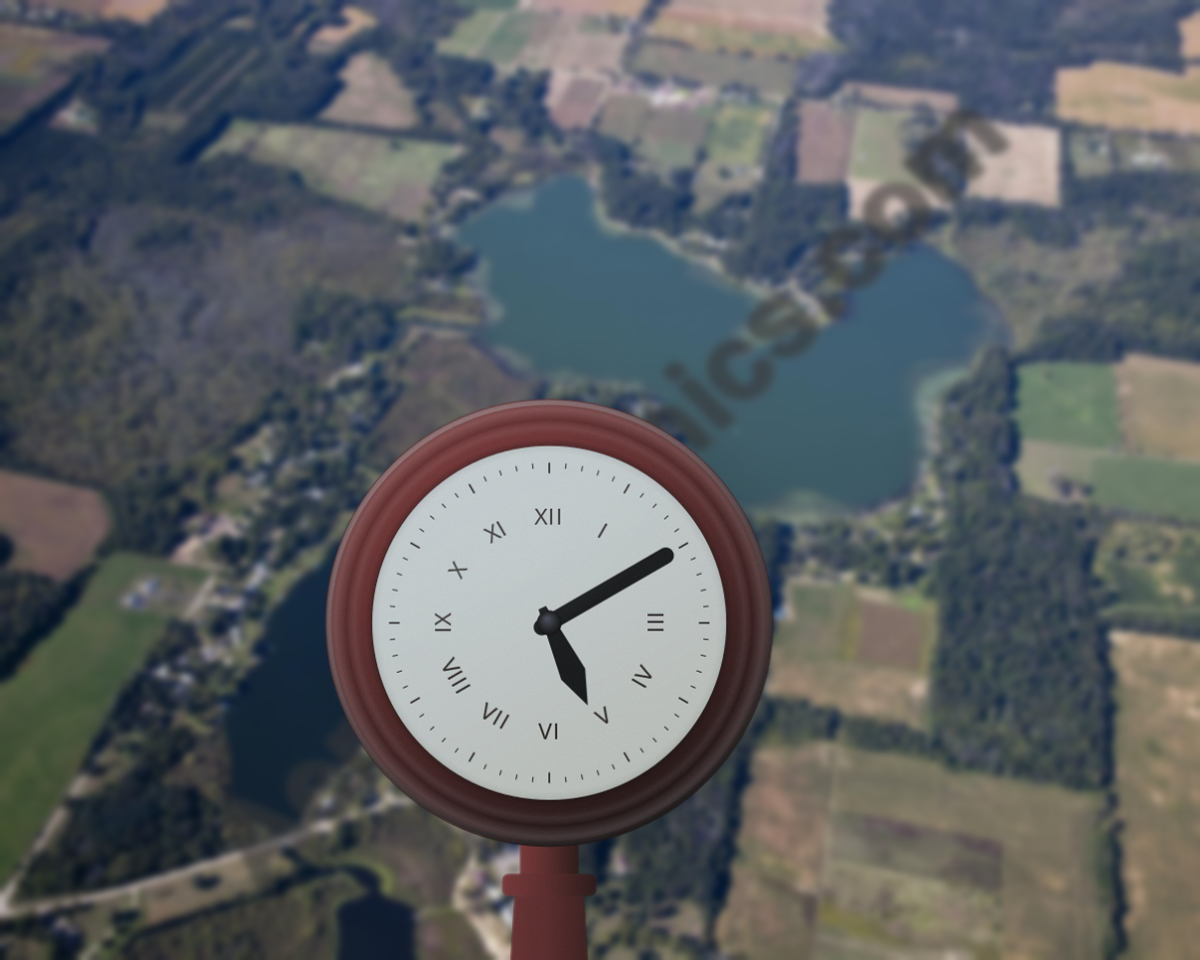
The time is 5 h 10 min
